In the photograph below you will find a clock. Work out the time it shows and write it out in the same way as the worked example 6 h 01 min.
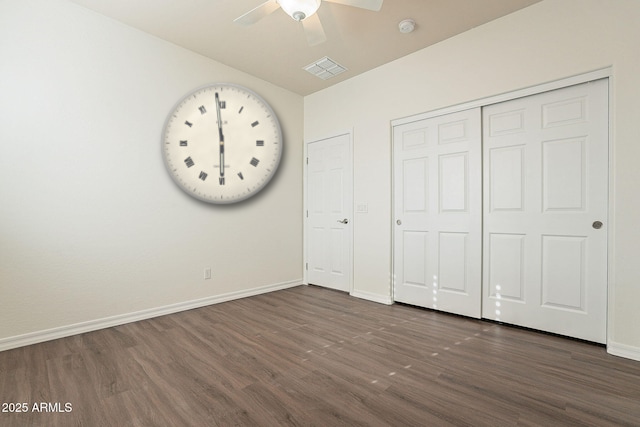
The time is 5 h 59 min
